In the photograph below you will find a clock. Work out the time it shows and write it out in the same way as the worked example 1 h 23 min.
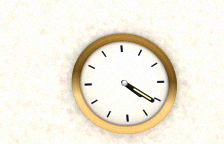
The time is 4 h 21 min
